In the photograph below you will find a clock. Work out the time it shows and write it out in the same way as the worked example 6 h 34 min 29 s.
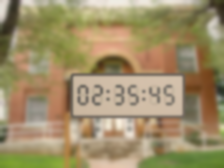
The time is 2 h 35 min 45 s
